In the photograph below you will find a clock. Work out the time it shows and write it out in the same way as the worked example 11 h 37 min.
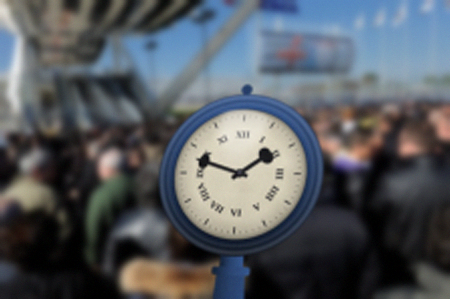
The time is 1 h 48 min
